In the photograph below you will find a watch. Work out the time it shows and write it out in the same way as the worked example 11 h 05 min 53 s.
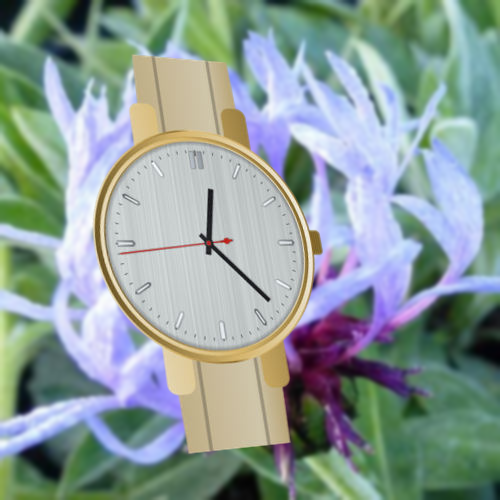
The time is 12 h 22 min 44 s
